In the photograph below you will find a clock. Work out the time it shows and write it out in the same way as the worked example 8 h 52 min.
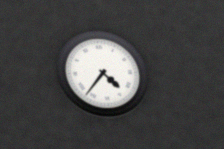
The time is 4 h 37 min
